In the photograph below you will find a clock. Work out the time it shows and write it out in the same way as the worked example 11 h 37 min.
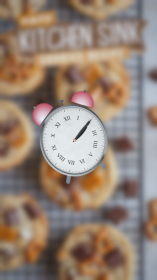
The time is 2 h 10 min
